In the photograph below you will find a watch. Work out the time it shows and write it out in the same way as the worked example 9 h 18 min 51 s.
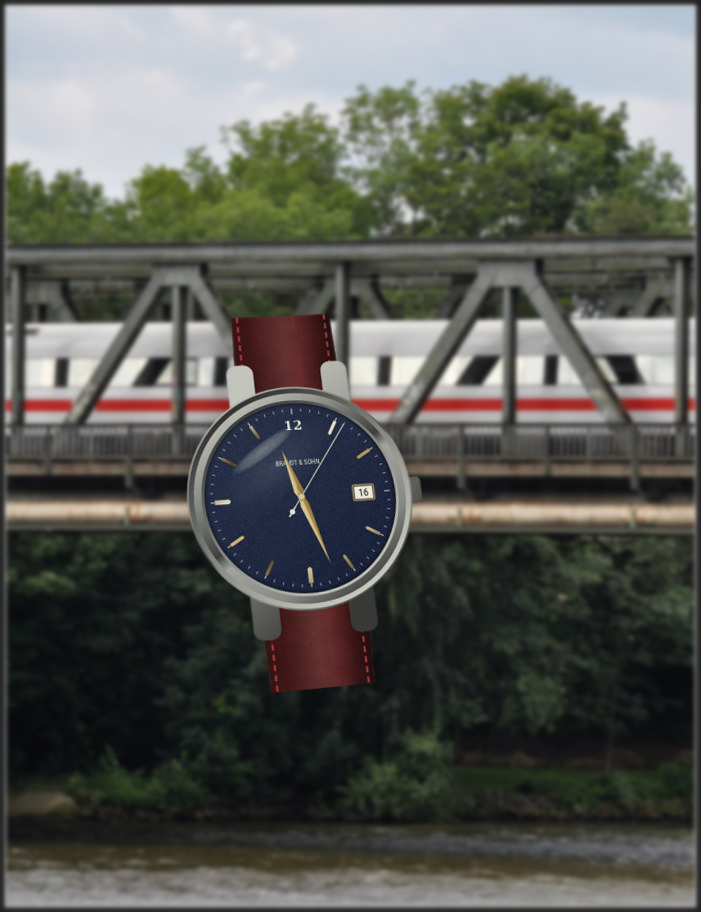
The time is 11 h 27 min 06 s
